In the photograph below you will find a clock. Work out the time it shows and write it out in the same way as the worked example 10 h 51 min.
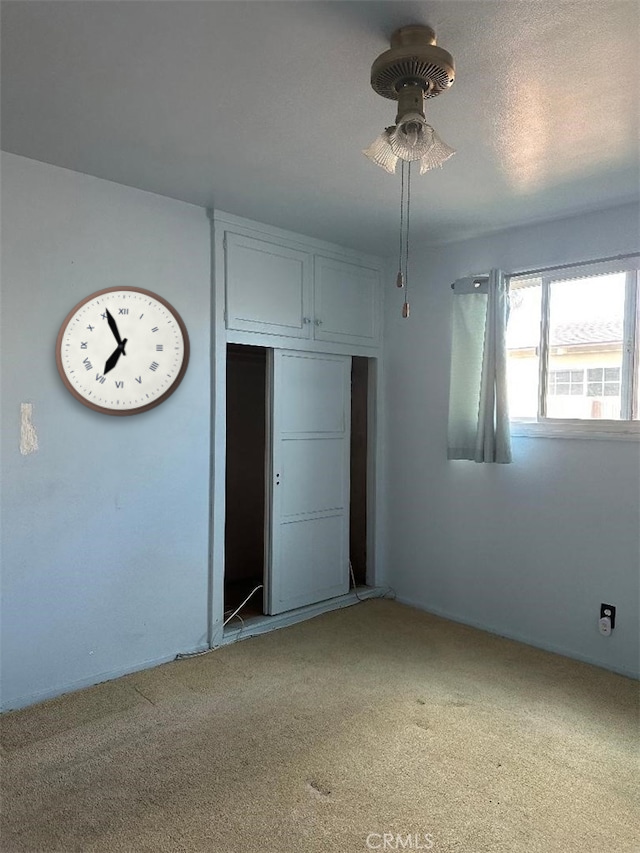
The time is 6 h 56 min
